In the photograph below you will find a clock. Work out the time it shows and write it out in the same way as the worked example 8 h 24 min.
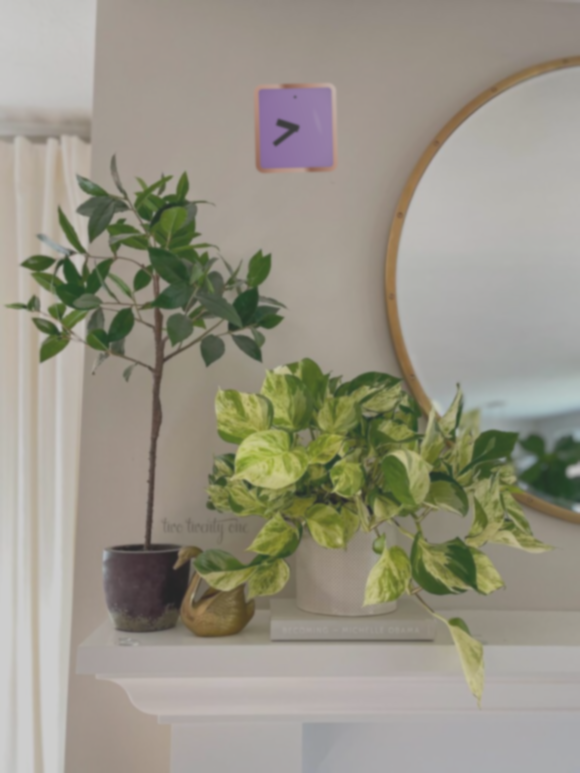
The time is 9 h 39 min
